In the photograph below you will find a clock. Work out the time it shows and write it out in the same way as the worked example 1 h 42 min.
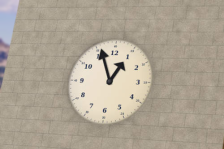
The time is 12 h 56 min
